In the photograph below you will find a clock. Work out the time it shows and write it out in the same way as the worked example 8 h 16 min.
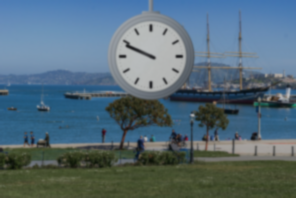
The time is 9 h 49 min
